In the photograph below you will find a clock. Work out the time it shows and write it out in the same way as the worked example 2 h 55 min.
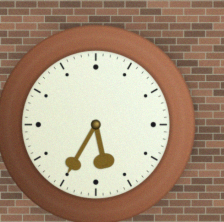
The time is 5 h 35 min
